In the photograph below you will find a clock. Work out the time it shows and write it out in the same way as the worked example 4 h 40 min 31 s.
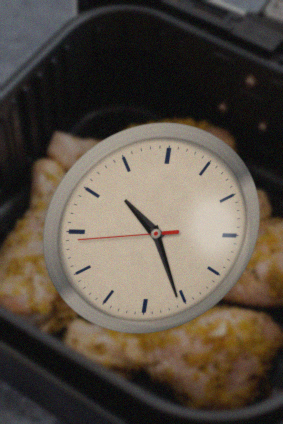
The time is 10 h 25 min 44 s
